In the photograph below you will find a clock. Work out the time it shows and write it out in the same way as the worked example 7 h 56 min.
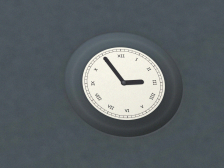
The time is 2 h 55 min
